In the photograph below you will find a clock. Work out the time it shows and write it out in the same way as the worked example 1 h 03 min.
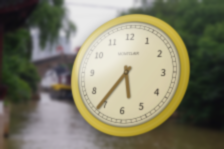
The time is 5 h 36 min
